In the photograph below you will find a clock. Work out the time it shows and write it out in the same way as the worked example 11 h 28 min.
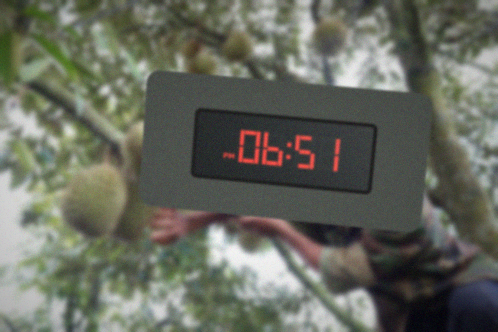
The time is 6 h 51 min
